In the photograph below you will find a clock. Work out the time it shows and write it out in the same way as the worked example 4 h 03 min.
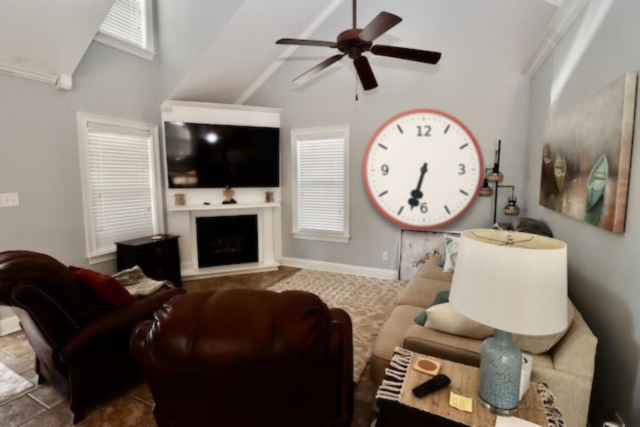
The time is 6 h 33 min
